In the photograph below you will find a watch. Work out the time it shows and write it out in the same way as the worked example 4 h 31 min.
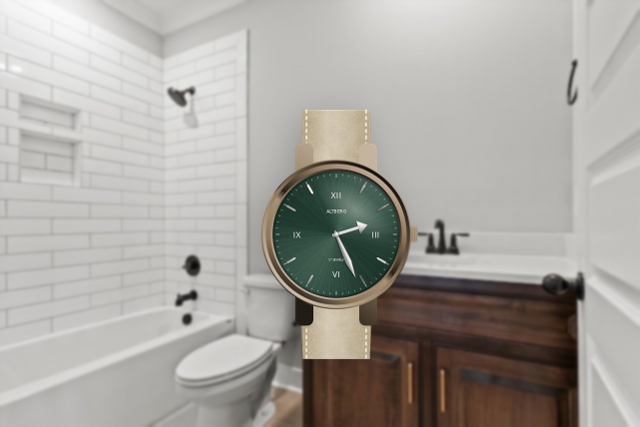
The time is 2 h 26 min
